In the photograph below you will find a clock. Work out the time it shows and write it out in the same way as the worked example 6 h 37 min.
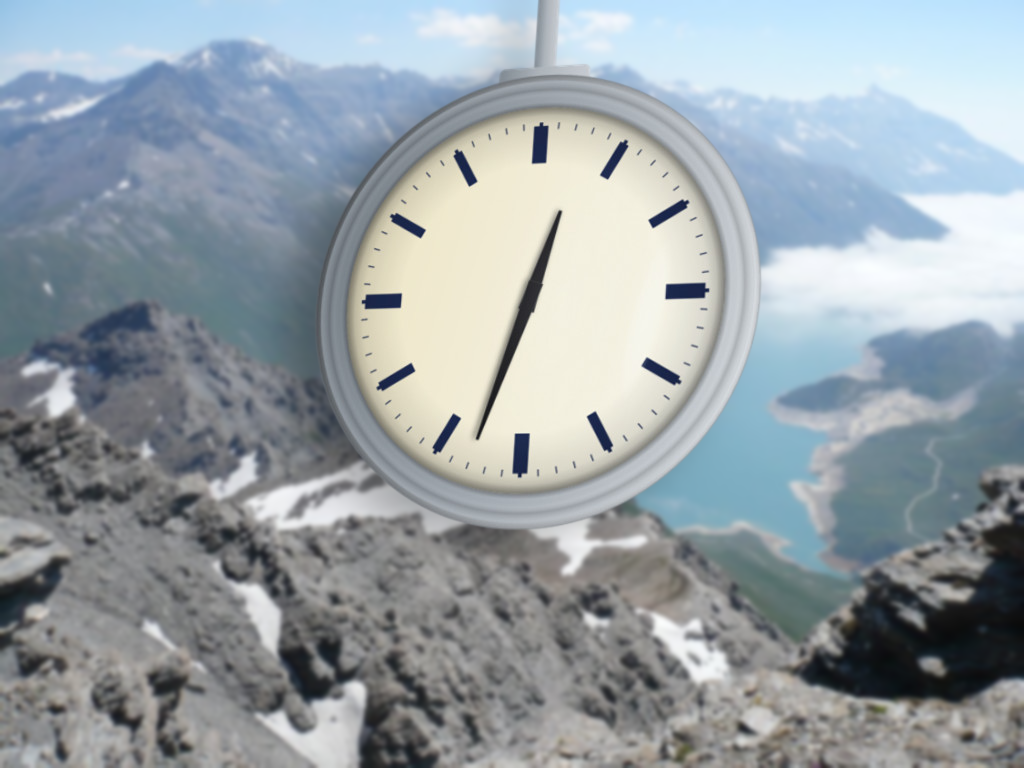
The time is 12 h 33 min
